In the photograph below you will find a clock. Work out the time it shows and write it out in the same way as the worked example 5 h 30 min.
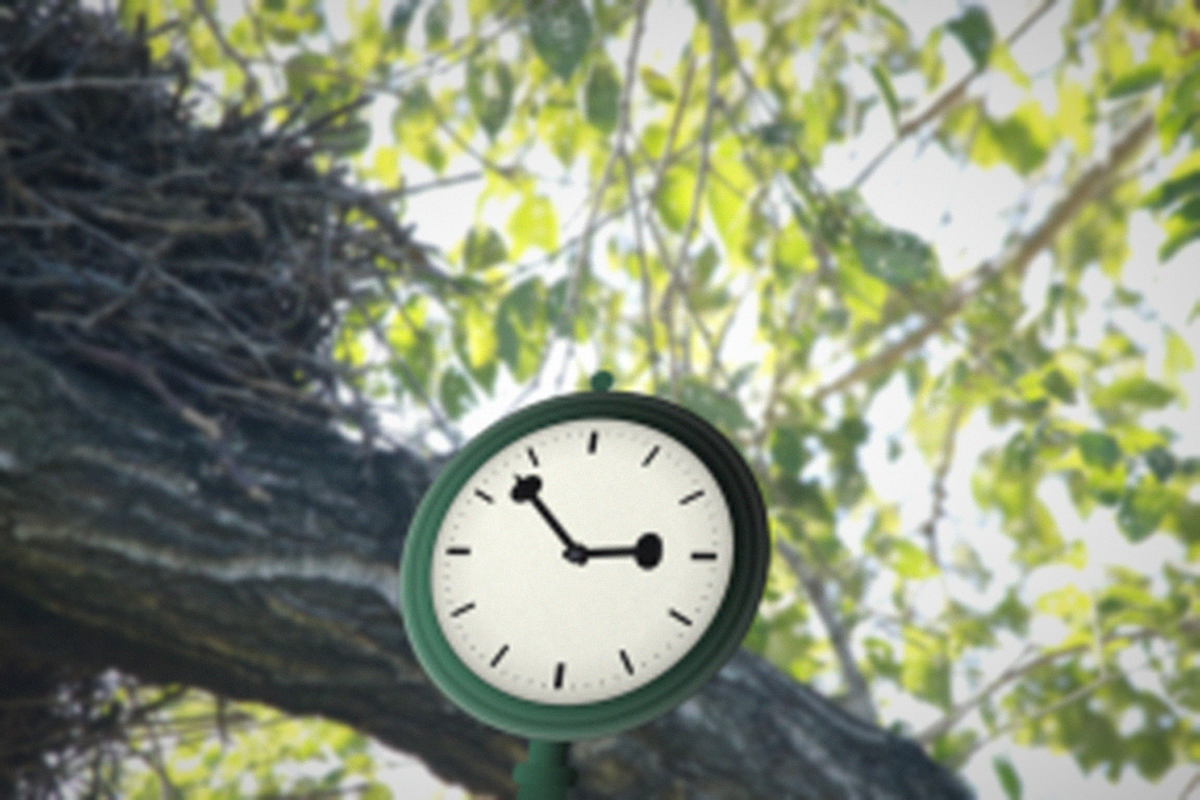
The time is 2 h 53 min
